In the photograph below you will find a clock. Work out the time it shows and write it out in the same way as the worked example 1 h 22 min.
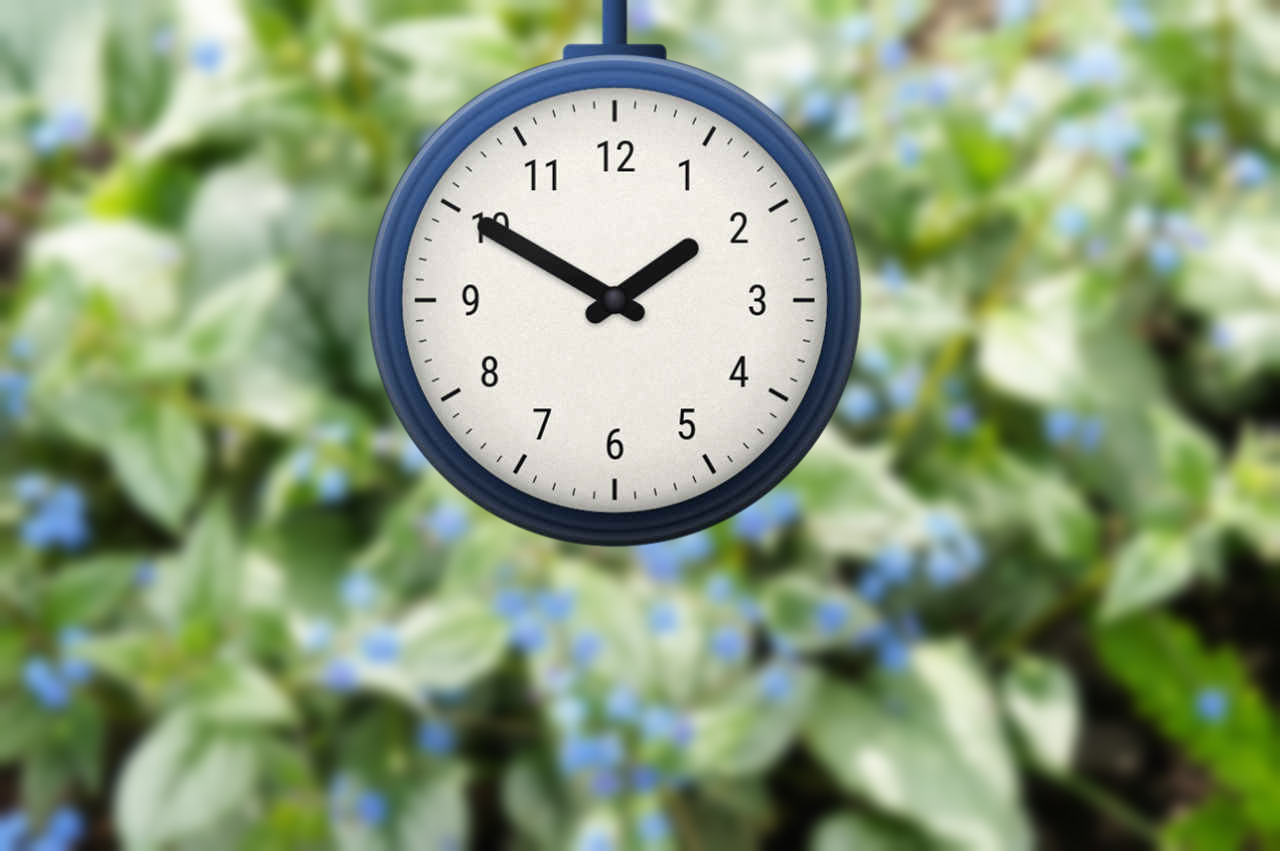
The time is 1 h 50 min
